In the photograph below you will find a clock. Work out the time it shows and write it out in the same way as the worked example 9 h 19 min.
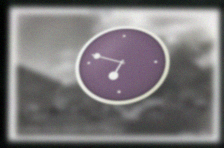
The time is 6 h 48 min
